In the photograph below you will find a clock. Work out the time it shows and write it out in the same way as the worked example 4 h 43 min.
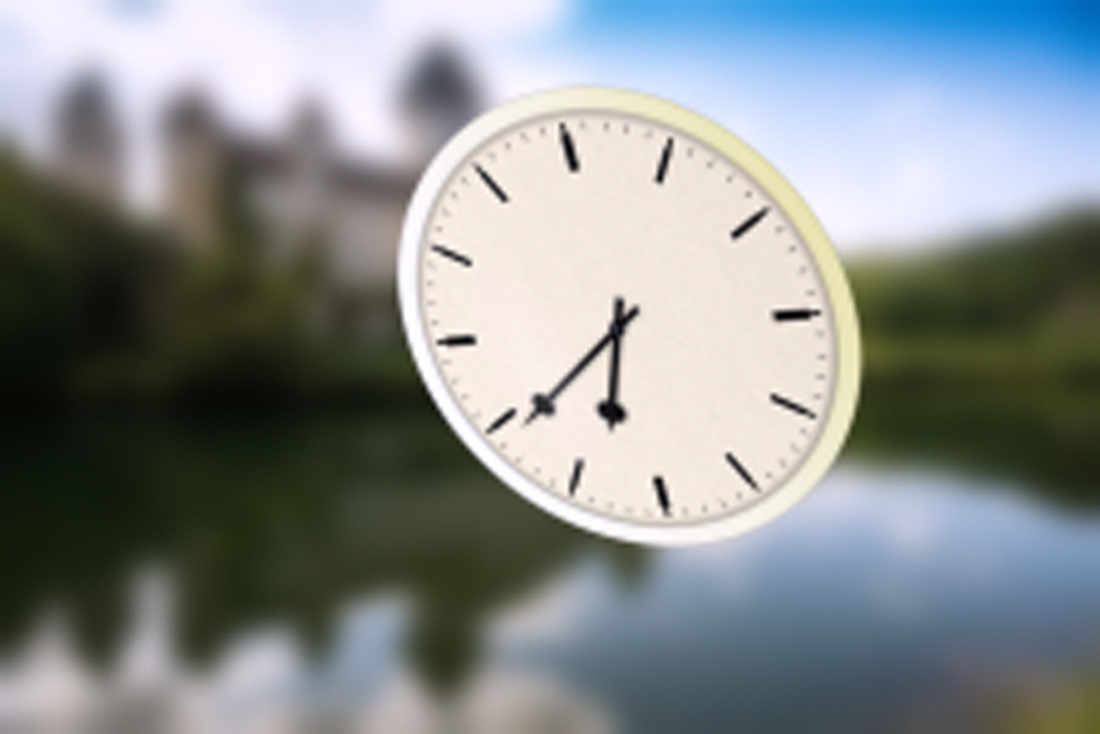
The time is 6 h 39 min
